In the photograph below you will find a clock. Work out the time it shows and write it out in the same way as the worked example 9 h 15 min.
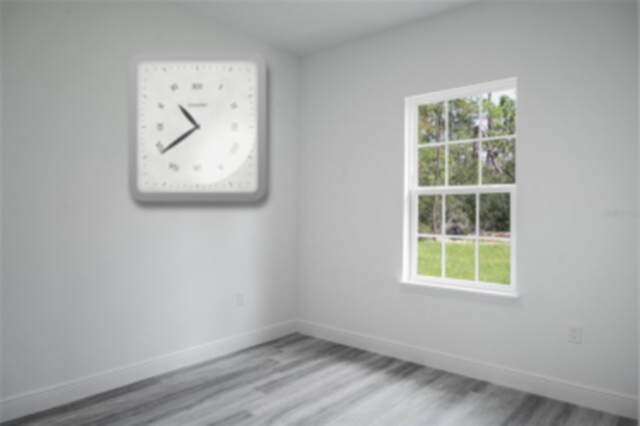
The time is 10 h 39 min
